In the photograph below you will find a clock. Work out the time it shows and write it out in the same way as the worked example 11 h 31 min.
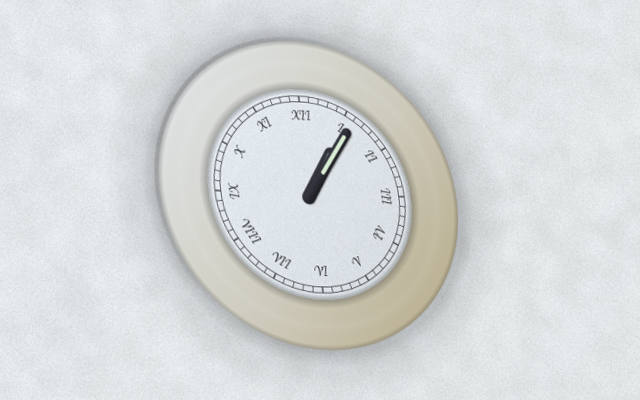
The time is 1 h 06 min
